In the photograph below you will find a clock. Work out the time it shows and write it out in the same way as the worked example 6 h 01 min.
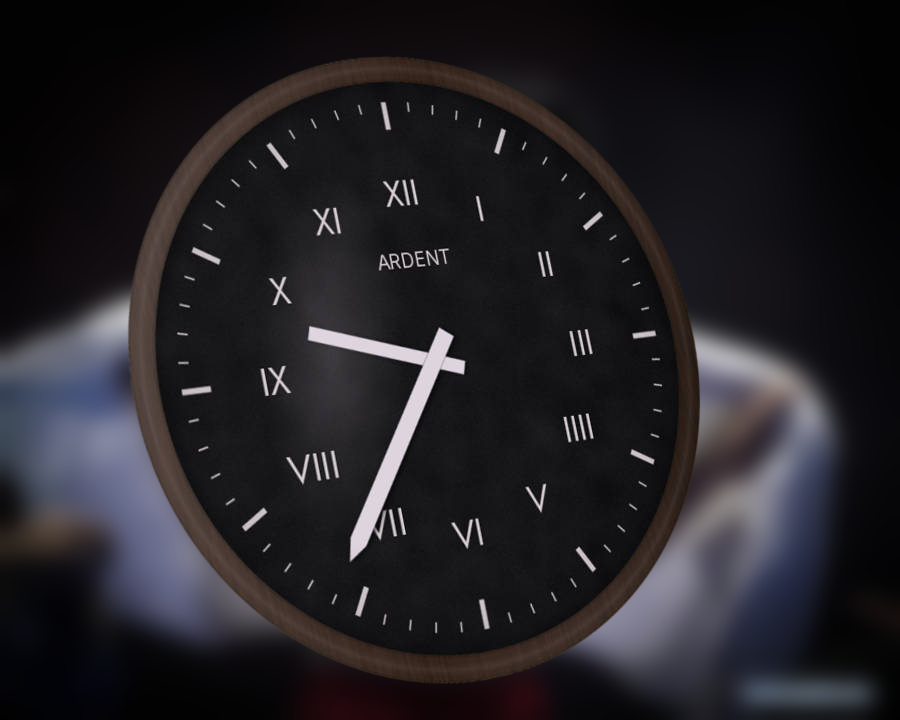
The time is 9 h 36 min
